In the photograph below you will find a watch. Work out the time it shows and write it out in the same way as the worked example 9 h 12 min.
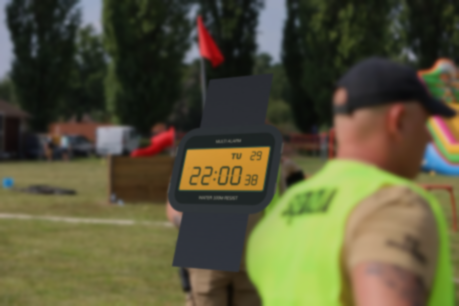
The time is 22 h 00 min
